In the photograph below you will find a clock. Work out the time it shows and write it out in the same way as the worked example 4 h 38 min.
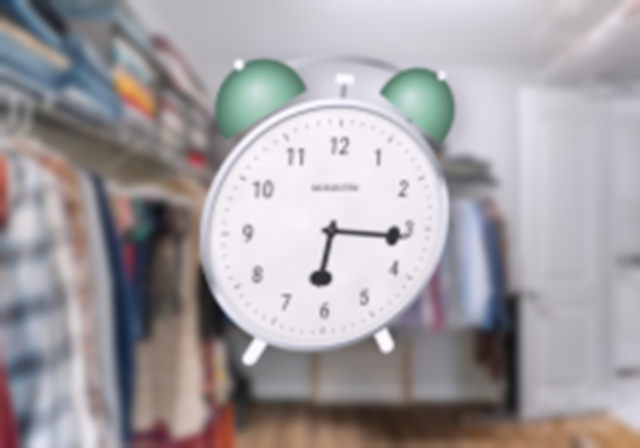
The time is 6 h 16 min
